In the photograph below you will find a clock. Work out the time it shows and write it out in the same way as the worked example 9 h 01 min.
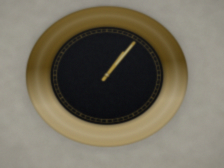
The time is 1 h 06 min
